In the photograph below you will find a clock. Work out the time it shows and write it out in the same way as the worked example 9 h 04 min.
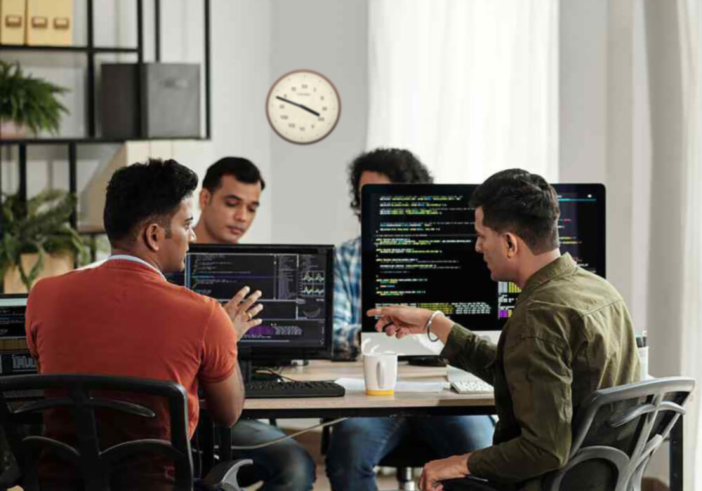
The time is 3 h 48 min
